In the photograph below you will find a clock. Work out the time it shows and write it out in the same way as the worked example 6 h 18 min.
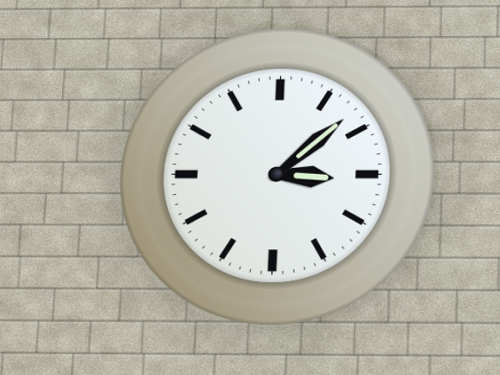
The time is 3 h 08 min
